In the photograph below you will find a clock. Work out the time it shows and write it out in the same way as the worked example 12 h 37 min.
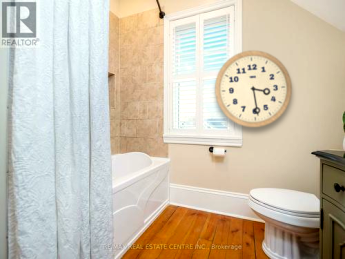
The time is 3 h 29 min
